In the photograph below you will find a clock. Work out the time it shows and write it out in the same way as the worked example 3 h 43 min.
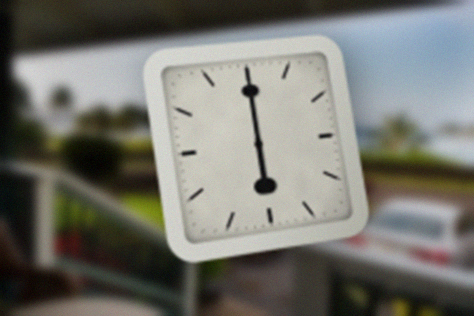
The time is 6 h 00 min
